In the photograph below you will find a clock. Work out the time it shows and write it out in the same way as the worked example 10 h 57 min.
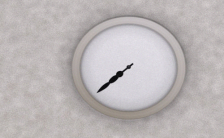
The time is 7 h 38 min
